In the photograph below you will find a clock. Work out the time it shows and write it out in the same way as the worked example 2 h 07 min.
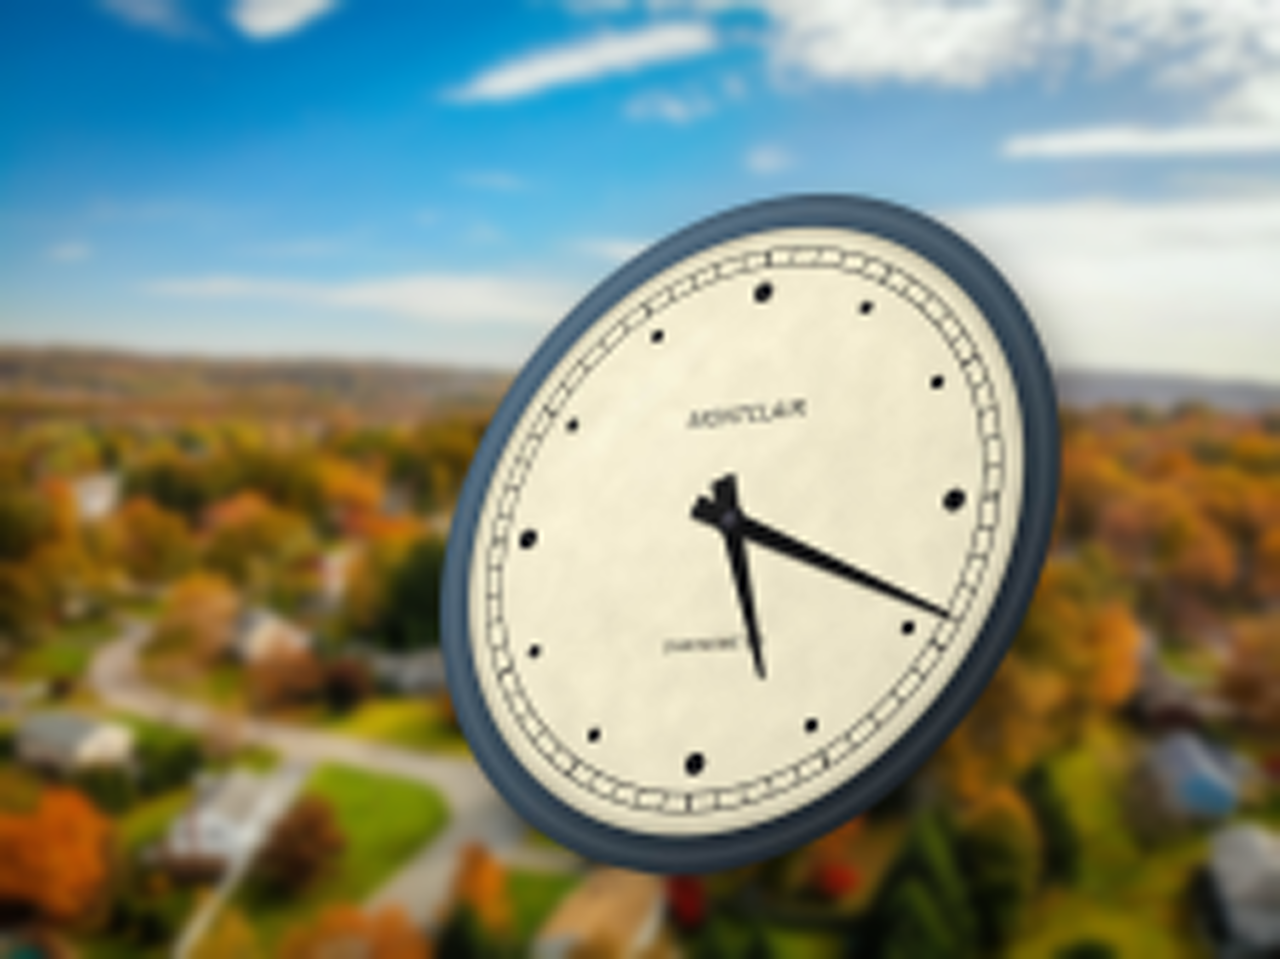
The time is 5 h 19 min
